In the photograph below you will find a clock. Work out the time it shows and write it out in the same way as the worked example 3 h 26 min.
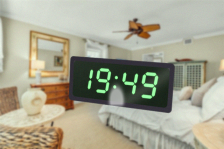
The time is 19 h 49 min
